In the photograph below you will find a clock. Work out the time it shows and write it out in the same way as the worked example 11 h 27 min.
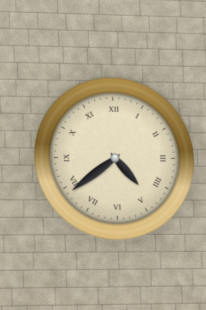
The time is 4 h 39 min
